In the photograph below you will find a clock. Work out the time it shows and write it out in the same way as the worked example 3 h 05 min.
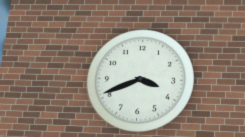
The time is 3 h 41 min
